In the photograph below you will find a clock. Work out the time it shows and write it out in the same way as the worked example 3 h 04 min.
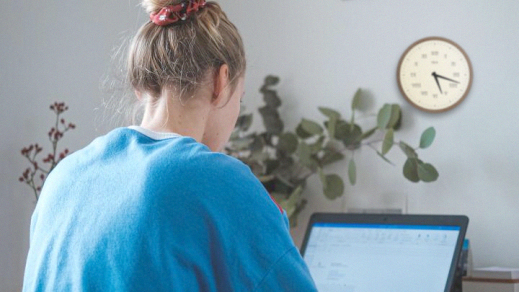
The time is 5 h 18 min
